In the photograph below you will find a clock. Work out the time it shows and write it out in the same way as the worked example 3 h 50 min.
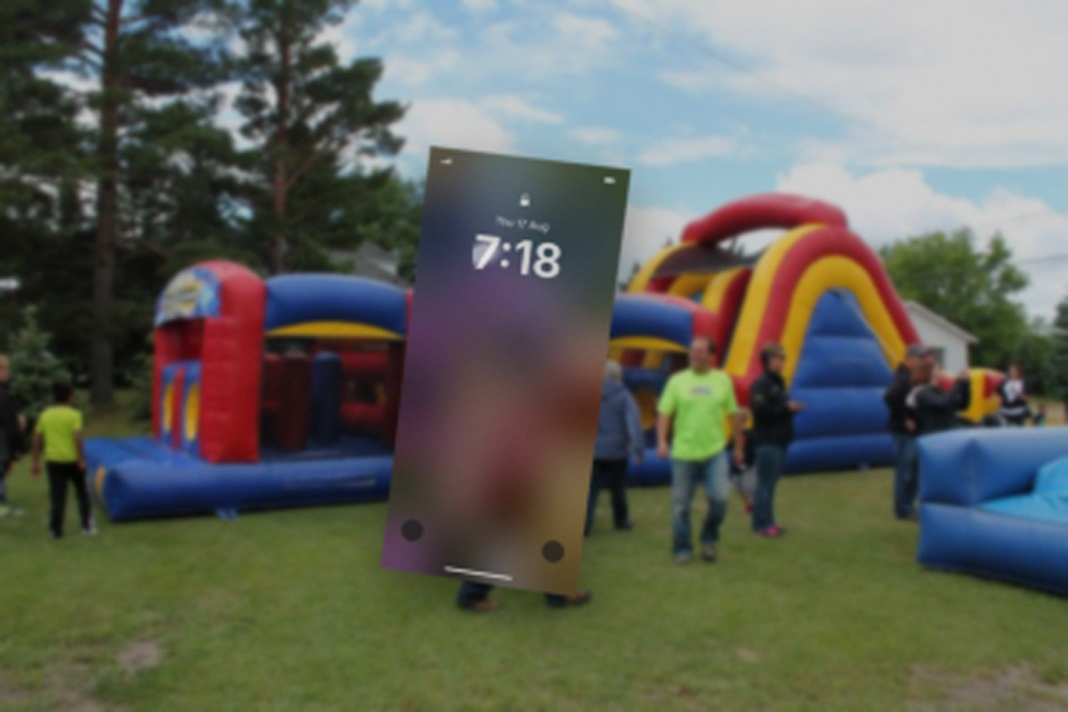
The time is 7 h 18 min
